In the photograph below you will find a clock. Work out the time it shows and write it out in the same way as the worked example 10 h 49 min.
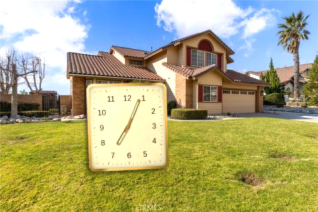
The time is 7 h 04 min
